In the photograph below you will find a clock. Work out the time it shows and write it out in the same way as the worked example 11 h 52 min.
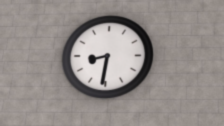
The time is 8 h 31 min
